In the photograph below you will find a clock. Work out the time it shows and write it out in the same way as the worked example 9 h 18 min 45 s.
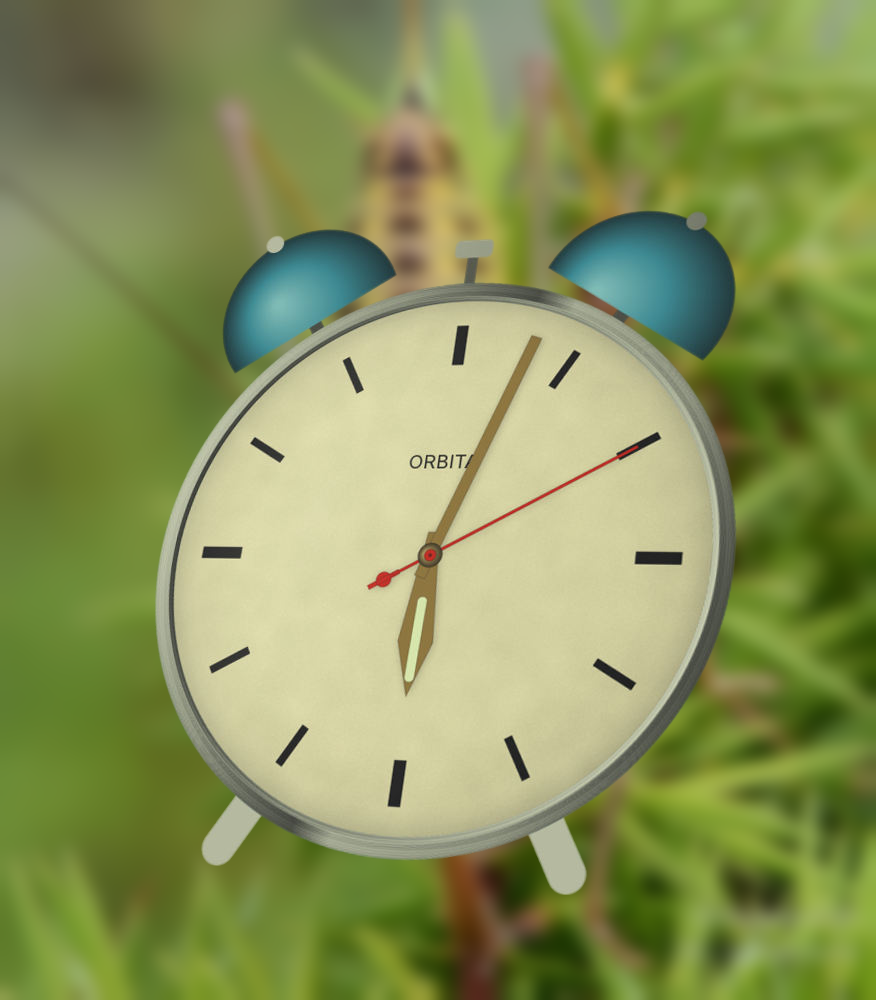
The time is 6 h 03 min 10 s
